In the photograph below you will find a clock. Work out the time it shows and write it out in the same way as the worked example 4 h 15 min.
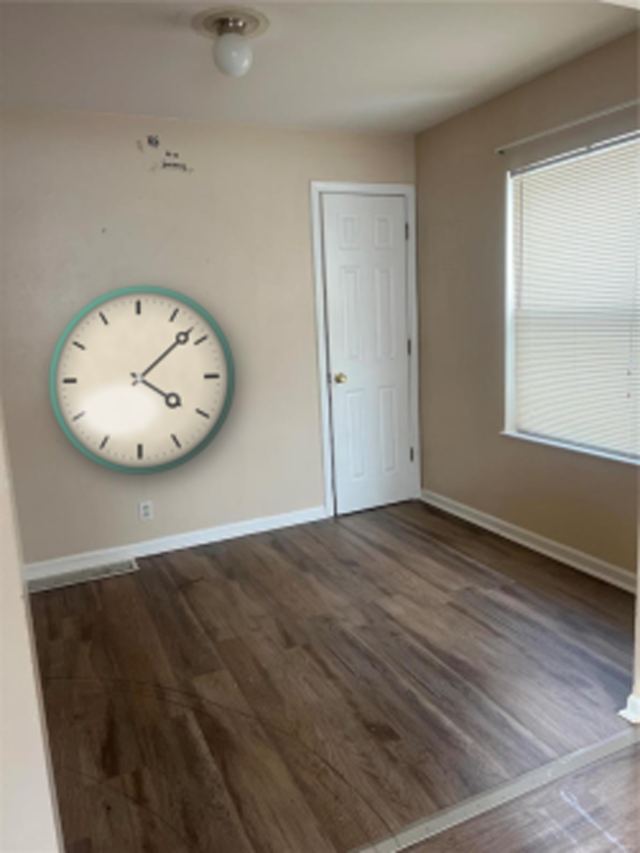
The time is 4 h 08 min
